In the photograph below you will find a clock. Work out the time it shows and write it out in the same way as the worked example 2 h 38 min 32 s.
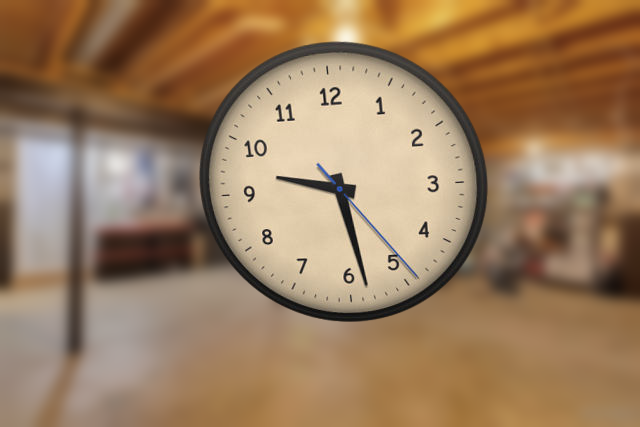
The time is 9 h 28 min 24 s
